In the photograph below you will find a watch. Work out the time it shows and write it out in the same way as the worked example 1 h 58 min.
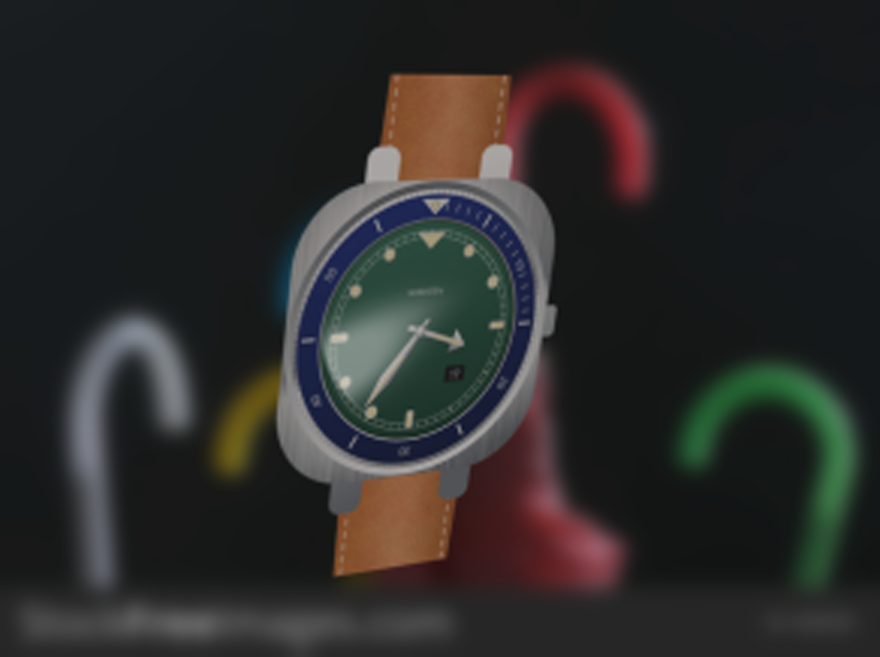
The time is 3 h 36 min
